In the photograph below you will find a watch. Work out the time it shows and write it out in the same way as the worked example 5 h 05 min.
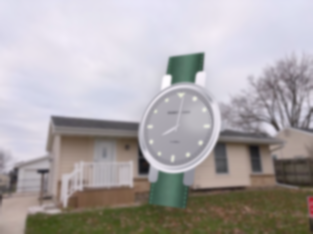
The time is 8 h 01 min
